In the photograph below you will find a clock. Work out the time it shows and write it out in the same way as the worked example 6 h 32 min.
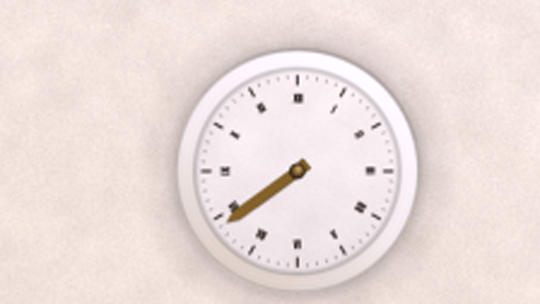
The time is 7 h 39 min
